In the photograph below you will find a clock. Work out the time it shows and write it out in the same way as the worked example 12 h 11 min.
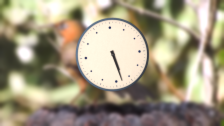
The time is 5 h 28 min
